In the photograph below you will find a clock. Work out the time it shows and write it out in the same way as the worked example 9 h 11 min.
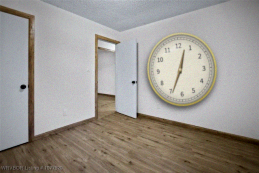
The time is 12 h 34 min
